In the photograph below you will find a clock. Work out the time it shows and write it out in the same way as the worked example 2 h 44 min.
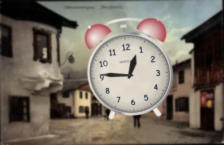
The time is 12 h 46 min
